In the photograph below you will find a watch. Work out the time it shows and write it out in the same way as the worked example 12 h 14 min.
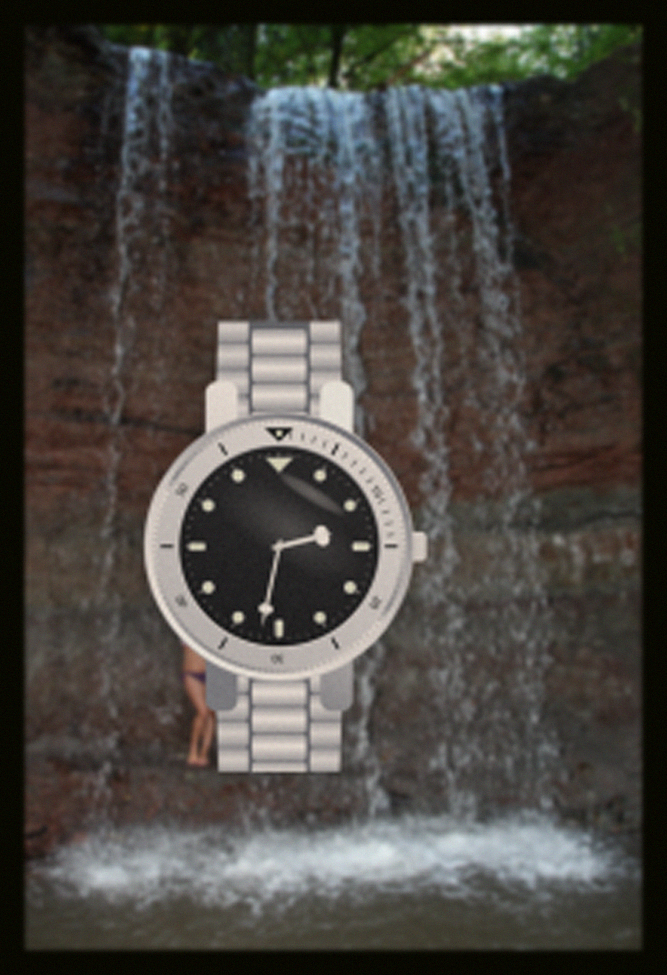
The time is 2 h 32 min
